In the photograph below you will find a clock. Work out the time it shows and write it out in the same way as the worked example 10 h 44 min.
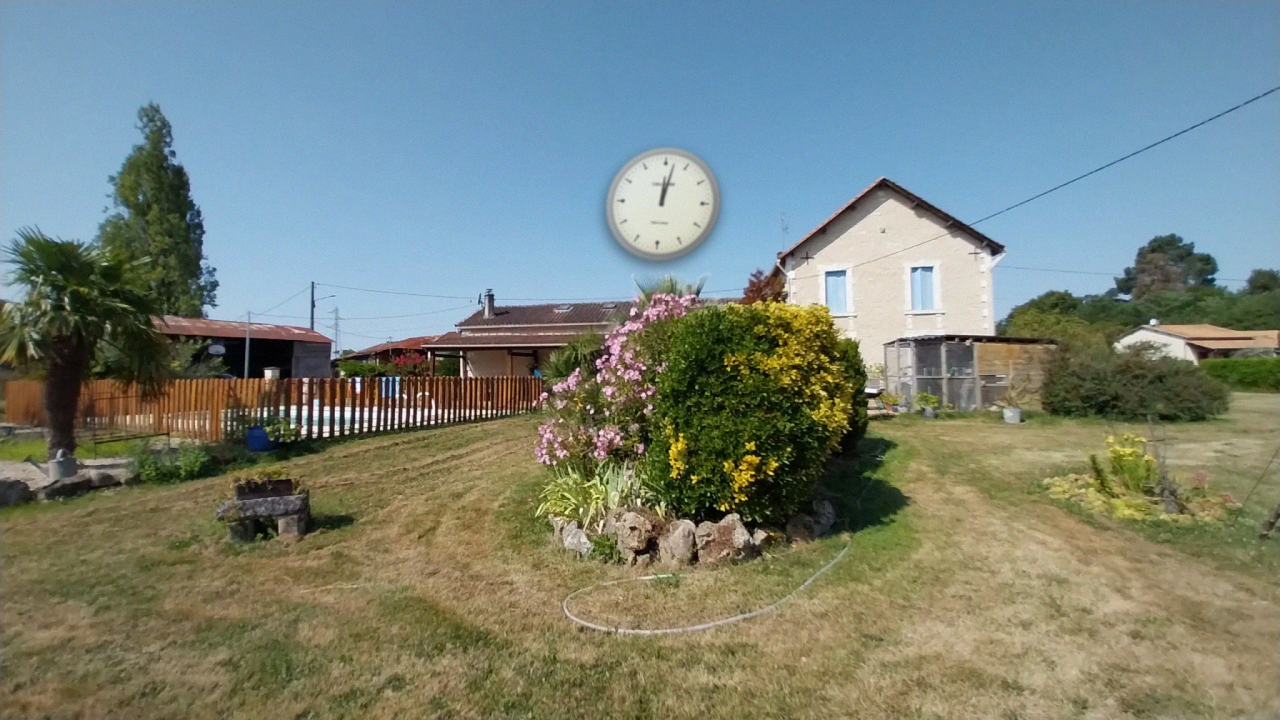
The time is 12 h 02 min
